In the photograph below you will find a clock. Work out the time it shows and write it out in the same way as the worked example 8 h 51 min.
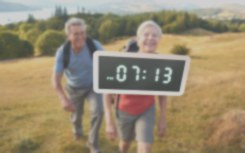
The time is 7 h 13 min
